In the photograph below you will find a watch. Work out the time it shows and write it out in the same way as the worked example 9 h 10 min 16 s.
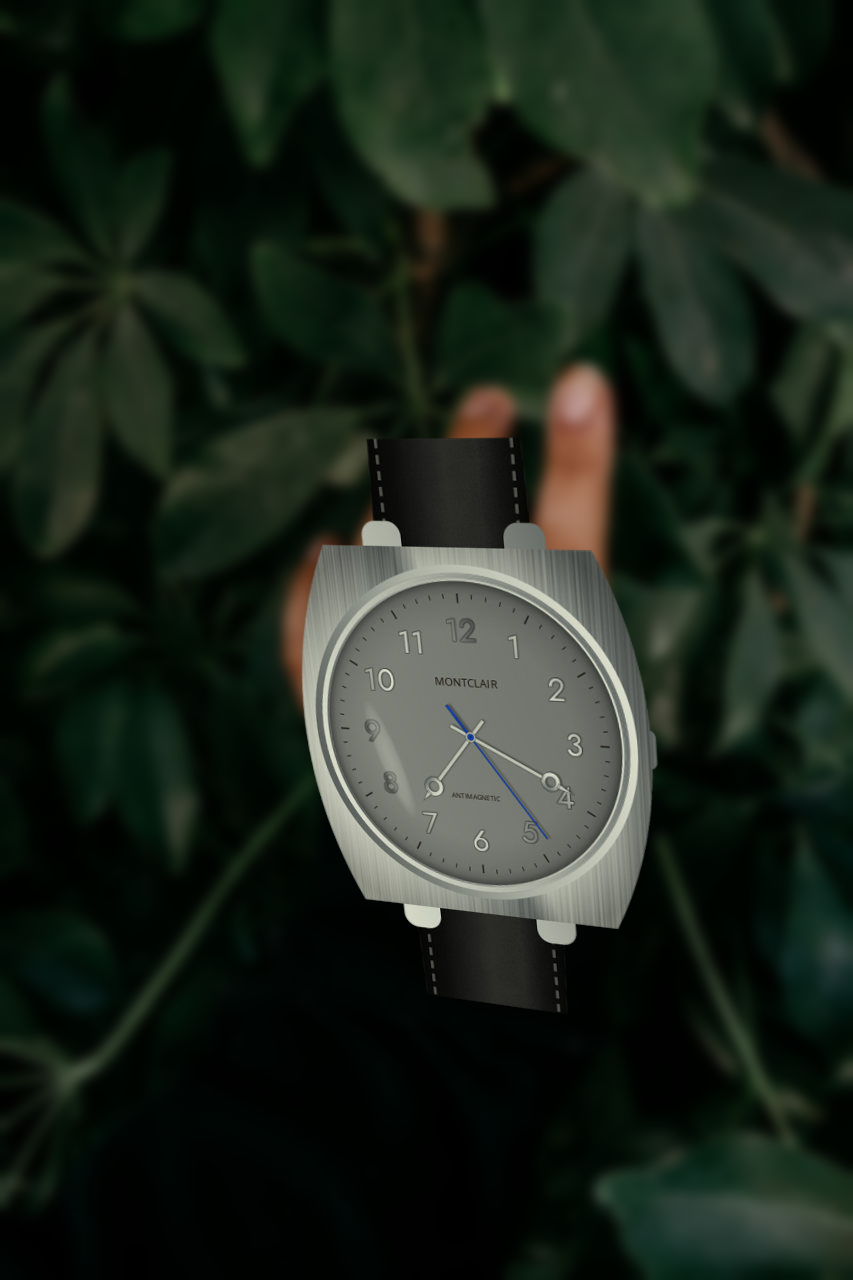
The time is 7 h 19 min 24 s
